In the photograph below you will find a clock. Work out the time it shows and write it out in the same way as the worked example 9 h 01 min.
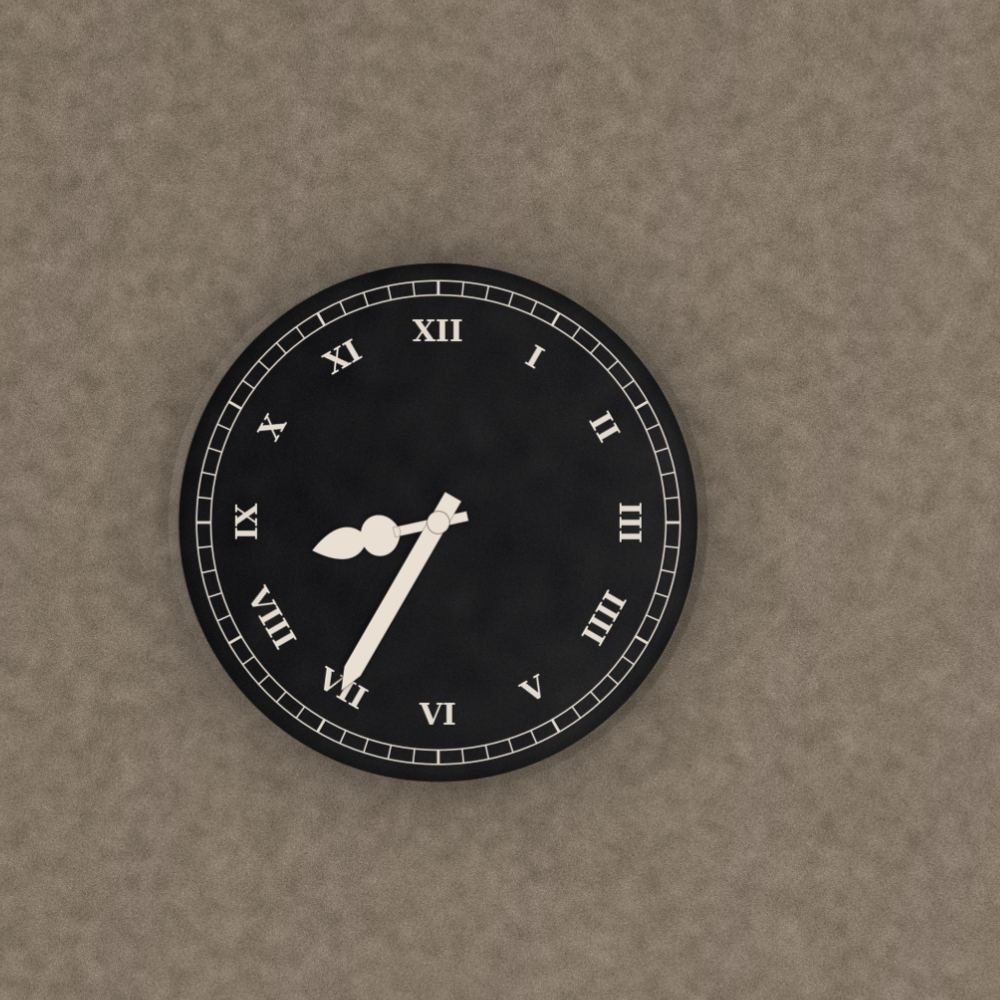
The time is 8 h 35 min
